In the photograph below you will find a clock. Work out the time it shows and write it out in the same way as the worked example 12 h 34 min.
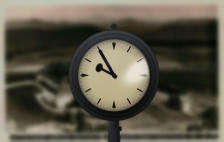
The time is 9 h 55 min
